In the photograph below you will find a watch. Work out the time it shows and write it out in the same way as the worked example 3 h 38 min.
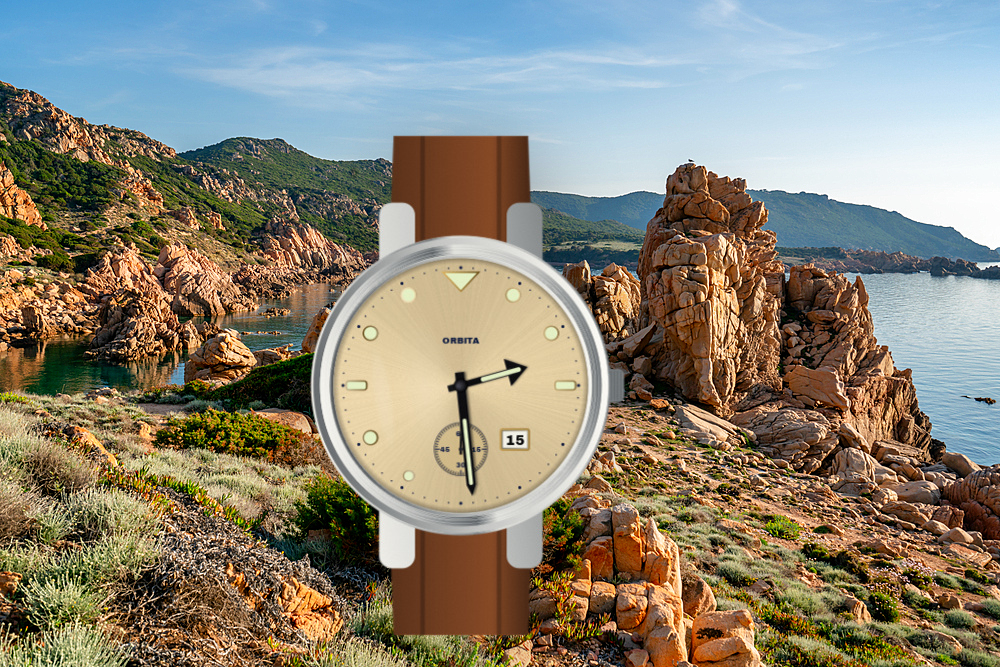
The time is 2 h 29 min
